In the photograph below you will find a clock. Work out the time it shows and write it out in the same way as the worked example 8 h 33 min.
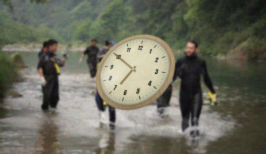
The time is 6 h 50 min
